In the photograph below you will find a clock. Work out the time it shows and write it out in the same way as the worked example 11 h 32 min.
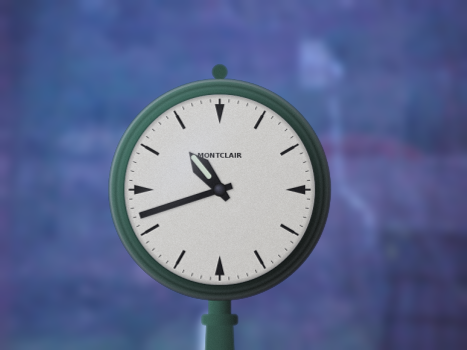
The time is 10 h 42 min
